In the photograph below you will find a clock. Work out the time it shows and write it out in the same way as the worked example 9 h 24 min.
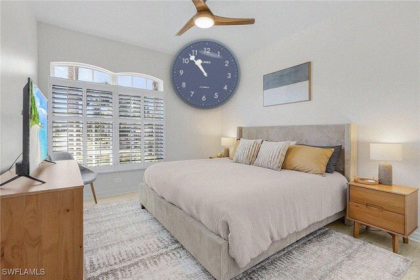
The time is 10 h 53 min
